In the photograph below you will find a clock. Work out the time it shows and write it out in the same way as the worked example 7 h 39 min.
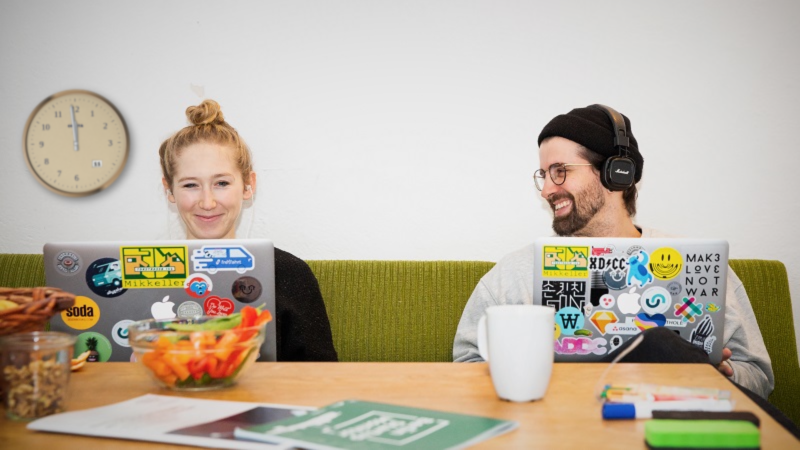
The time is 11 h 59 min
